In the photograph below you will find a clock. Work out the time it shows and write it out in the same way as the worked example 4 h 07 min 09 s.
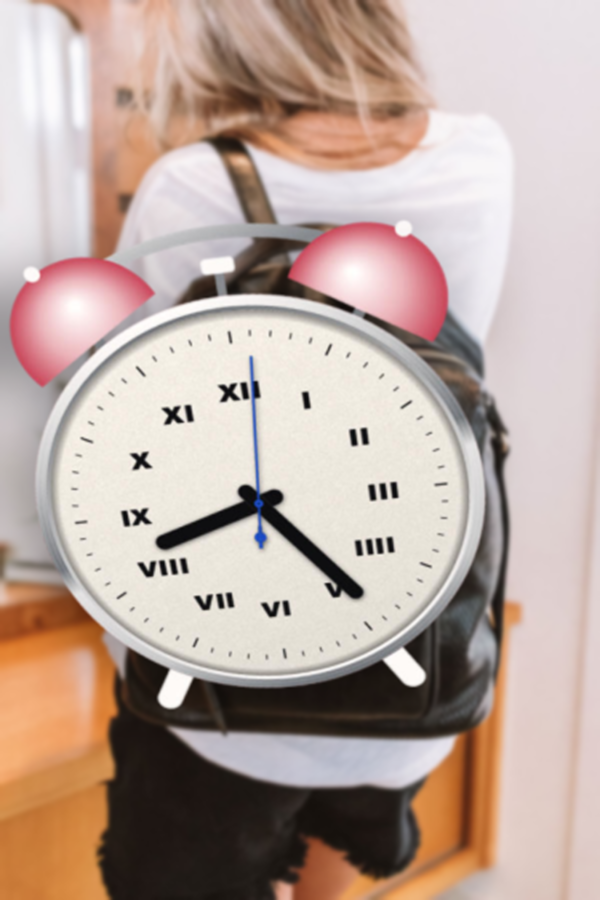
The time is 8 h 24 min 01 s
